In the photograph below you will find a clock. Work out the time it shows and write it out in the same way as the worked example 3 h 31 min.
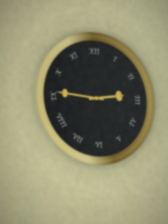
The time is 2 h 46 min
